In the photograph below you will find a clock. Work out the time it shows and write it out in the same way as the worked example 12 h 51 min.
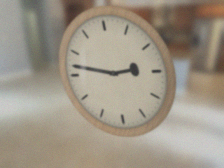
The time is 2 h 47 min
